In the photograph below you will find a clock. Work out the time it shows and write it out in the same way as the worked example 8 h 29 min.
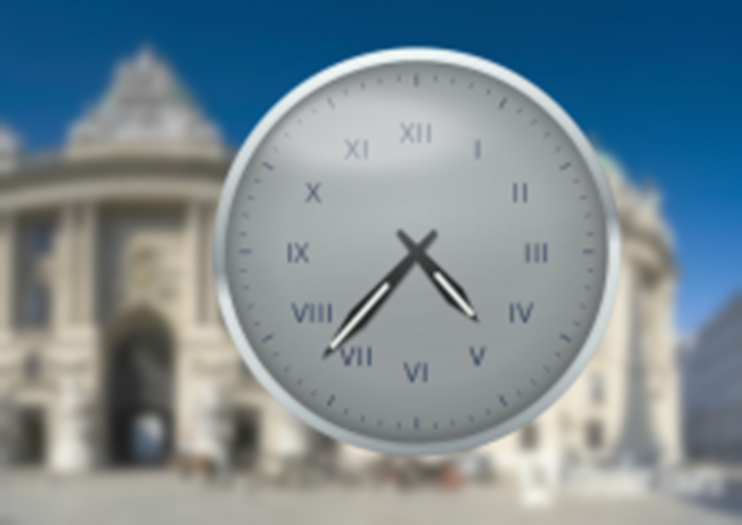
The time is 4 h 37 min
